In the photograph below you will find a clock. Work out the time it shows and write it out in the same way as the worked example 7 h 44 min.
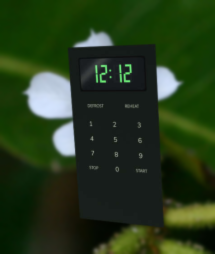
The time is 12 h 12 min
